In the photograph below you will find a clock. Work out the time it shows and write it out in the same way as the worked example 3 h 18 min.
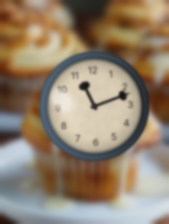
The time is 11 h 12 min
